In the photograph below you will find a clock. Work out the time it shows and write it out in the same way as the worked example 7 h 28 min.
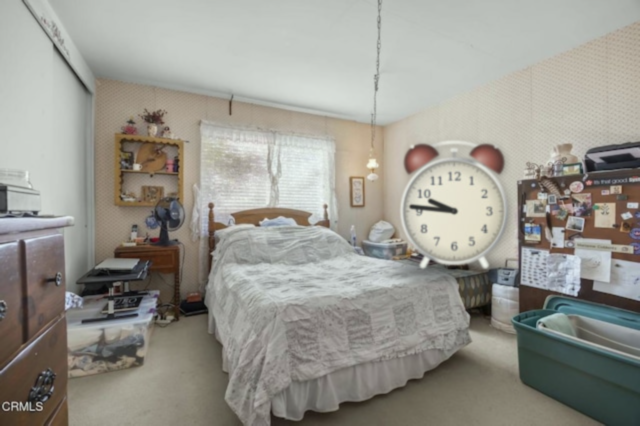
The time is 9 h 46 min
